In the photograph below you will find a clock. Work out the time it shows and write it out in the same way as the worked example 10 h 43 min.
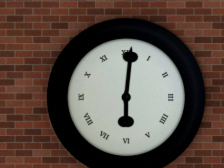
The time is 6 h 01 min
